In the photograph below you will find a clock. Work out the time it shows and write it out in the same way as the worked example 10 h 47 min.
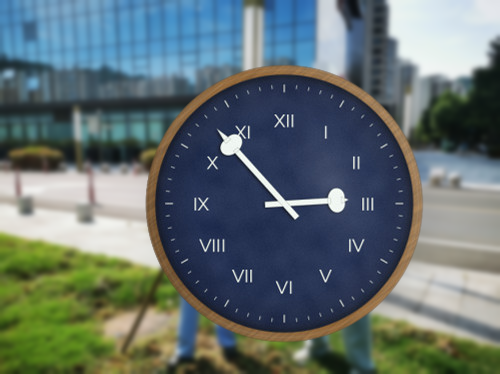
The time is 2 h 53 min
